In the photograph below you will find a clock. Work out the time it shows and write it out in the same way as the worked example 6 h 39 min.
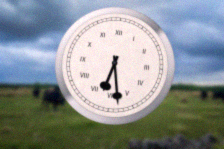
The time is 6 h 28 min
